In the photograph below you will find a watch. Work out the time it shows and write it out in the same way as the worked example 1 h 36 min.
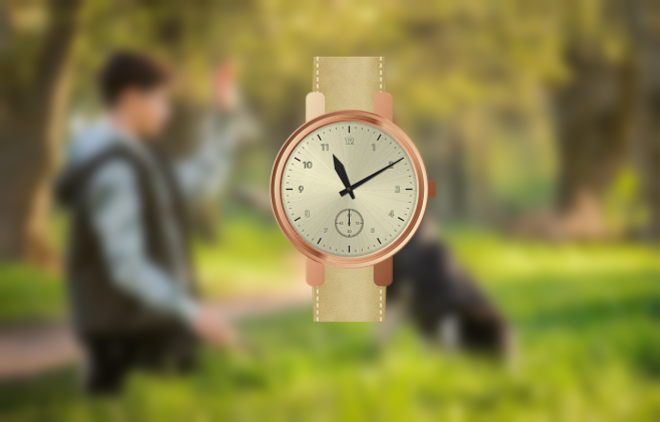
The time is 11 h 10 min
